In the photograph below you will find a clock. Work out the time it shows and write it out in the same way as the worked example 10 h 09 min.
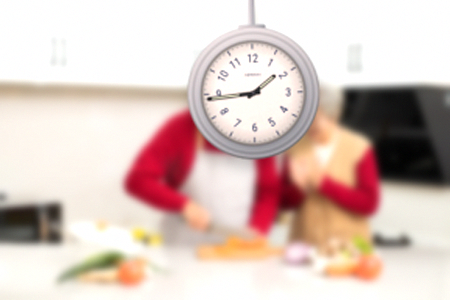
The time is 1 h 44 min
